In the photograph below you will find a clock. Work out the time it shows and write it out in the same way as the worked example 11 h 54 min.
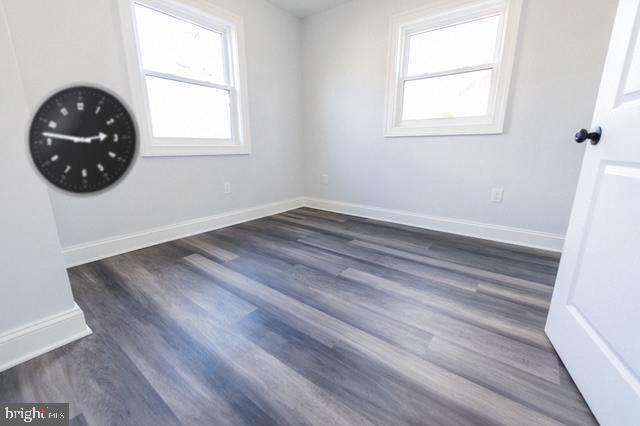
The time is 2 h 47 min
